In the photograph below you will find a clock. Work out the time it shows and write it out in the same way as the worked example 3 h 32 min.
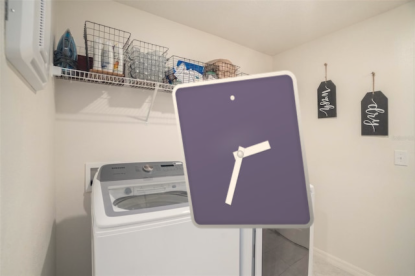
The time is 2 h 34 min
